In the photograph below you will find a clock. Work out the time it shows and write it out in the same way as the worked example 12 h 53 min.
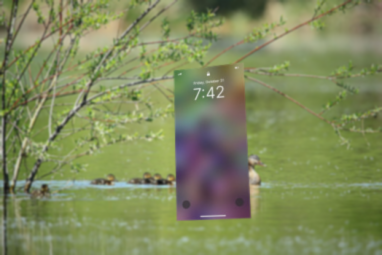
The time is 7 h 42 min
